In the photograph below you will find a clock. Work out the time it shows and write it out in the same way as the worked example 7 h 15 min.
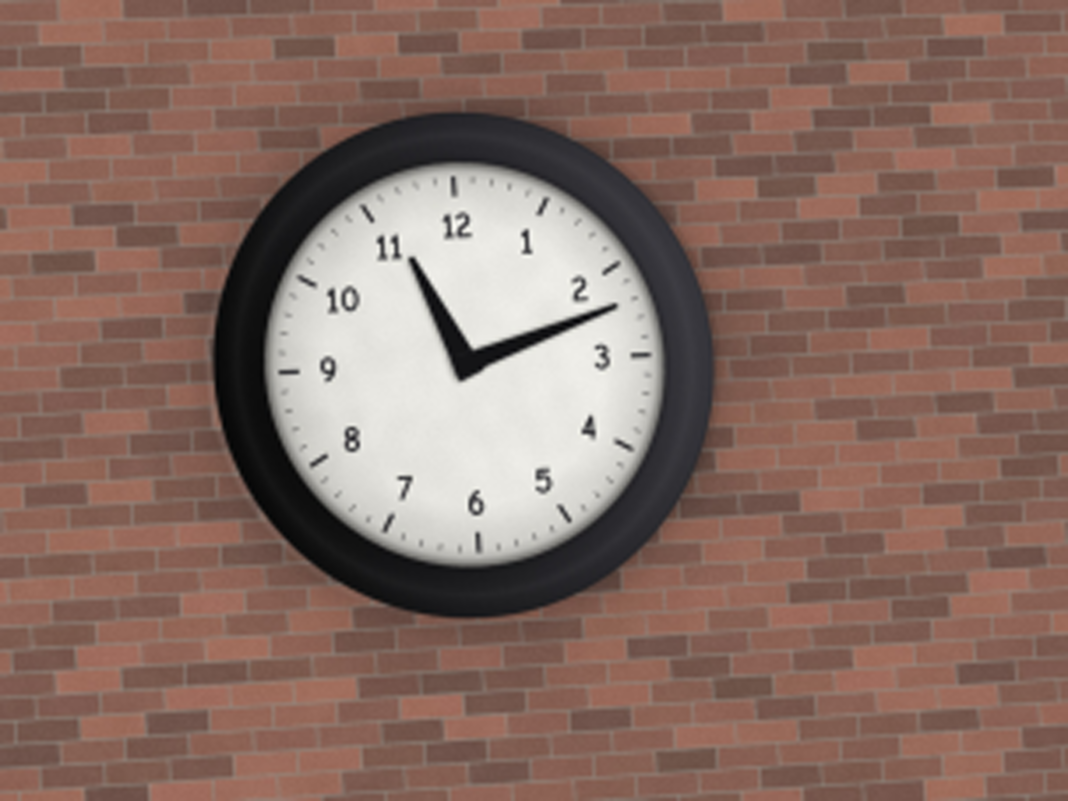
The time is 11 h 12 min
